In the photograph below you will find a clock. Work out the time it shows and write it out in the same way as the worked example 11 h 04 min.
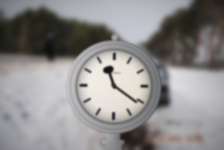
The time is 11 h 21 min
